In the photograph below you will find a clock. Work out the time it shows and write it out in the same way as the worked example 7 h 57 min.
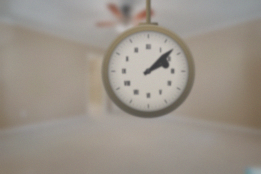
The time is 2 h 08 min
